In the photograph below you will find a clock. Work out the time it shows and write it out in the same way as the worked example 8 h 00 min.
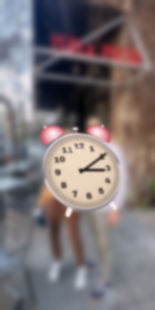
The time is 3 h 10 min
